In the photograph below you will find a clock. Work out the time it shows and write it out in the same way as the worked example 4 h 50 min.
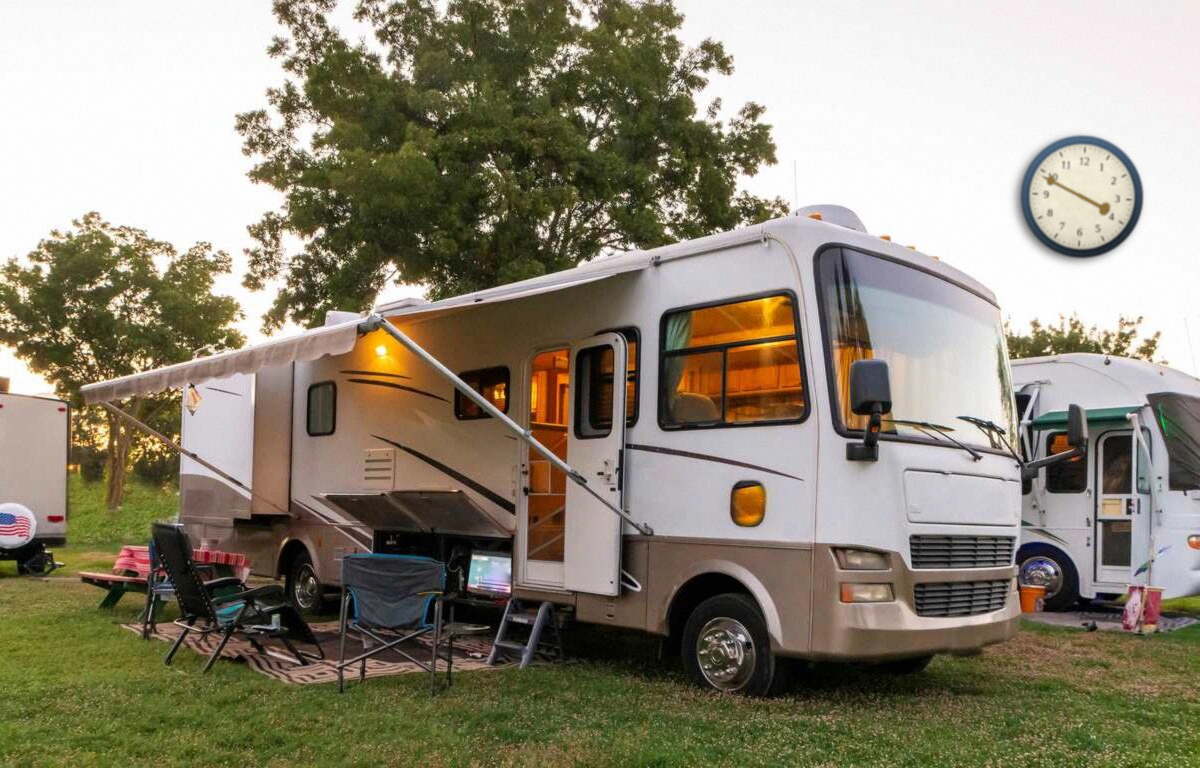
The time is 3 h 49 min
